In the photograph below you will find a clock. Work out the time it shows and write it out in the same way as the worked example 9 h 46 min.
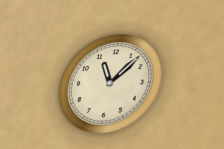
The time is 11 h 07 min
